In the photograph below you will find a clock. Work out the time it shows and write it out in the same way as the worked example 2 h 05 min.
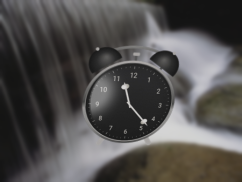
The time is 11 h 23 min
